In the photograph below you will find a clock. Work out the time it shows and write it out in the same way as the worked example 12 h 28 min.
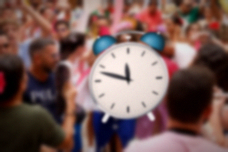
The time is 11 h 48 min
